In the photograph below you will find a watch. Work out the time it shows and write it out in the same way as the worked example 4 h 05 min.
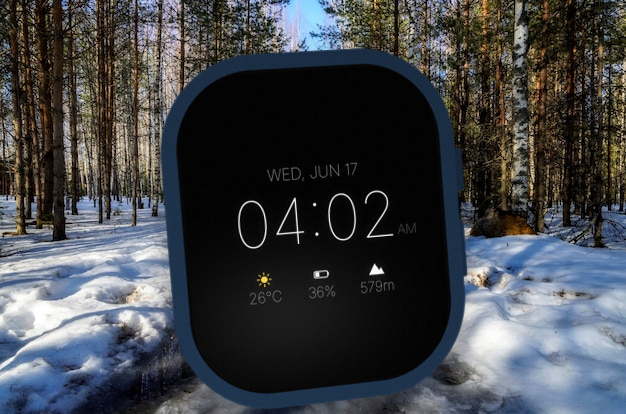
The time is 4 h 02 min
